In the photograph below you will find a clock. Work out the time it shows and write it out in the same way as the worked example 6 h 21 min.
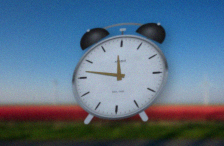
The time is 11 h 47 min
